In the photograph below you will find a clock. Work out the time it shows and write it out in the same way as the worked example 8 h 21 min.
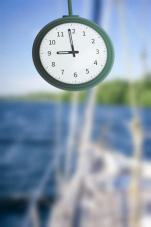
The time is 8 h 59 min
